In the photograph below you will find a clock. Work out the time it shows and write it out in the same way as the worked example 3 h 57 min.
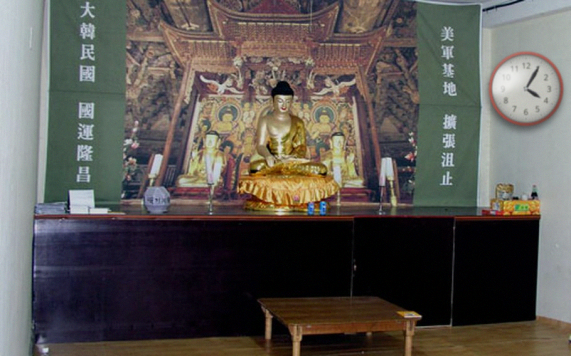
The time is 4 h 05 min
